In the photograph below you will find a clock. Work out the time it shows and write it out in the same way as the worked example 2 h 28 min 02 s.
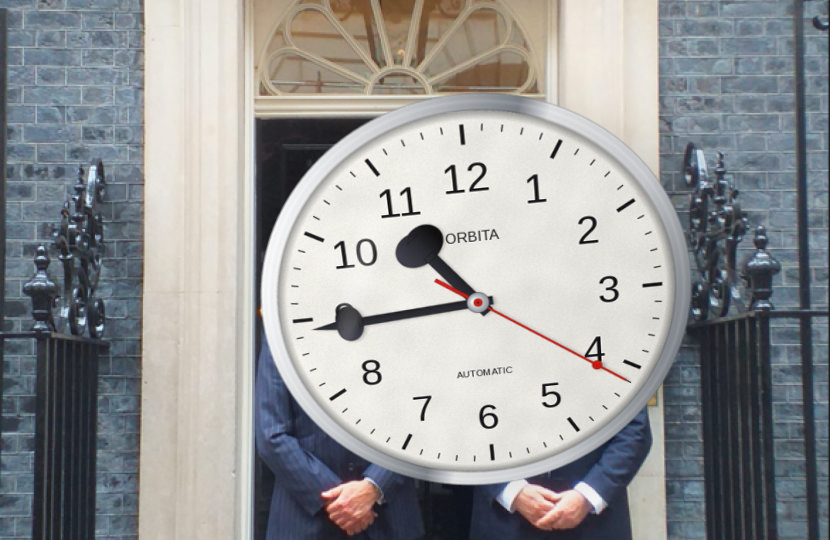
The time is 10 h 44 min 21 s
